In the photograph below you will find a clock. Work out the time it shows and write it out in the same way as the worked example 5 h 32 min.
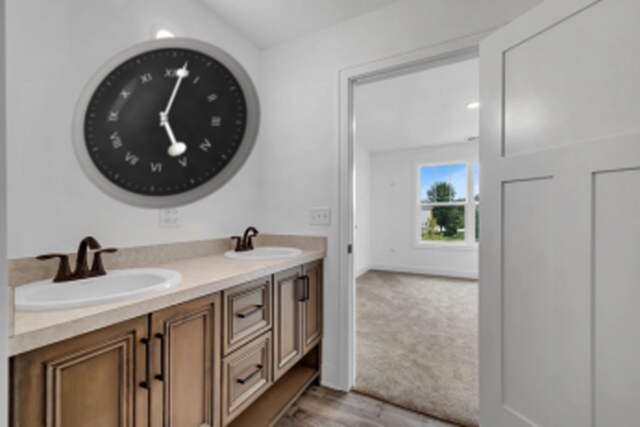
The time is 5 h 02 min
